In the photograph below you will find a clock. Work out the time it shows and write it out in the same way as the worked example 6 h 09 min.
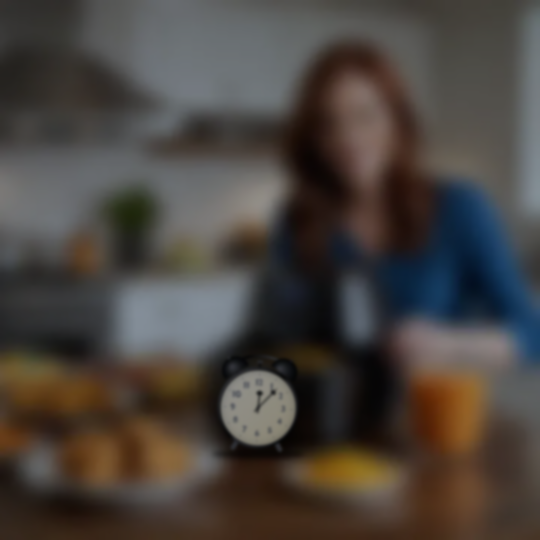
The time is 12 h 07 min
